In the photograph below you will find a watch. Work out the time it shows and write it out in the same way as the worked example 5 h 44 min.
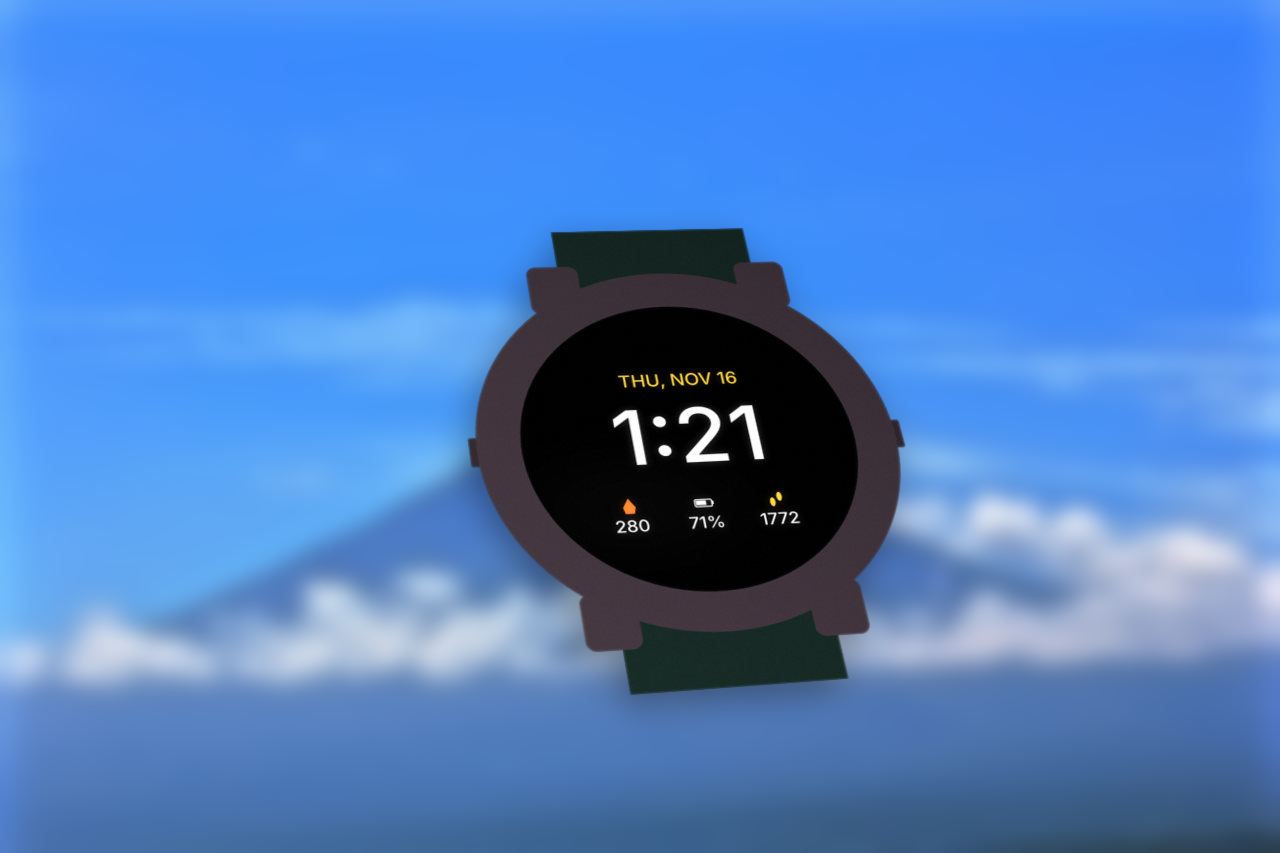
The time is 1 h 21 min
